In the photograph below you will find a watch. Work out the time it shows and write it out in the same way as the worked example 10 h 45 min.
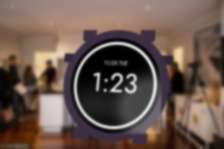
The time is 1 h 23 min
